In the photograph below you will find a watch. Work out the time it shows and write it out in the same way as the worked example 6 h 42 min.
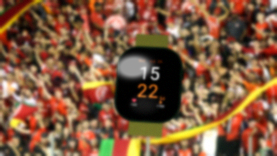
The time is 15 h 22 min
